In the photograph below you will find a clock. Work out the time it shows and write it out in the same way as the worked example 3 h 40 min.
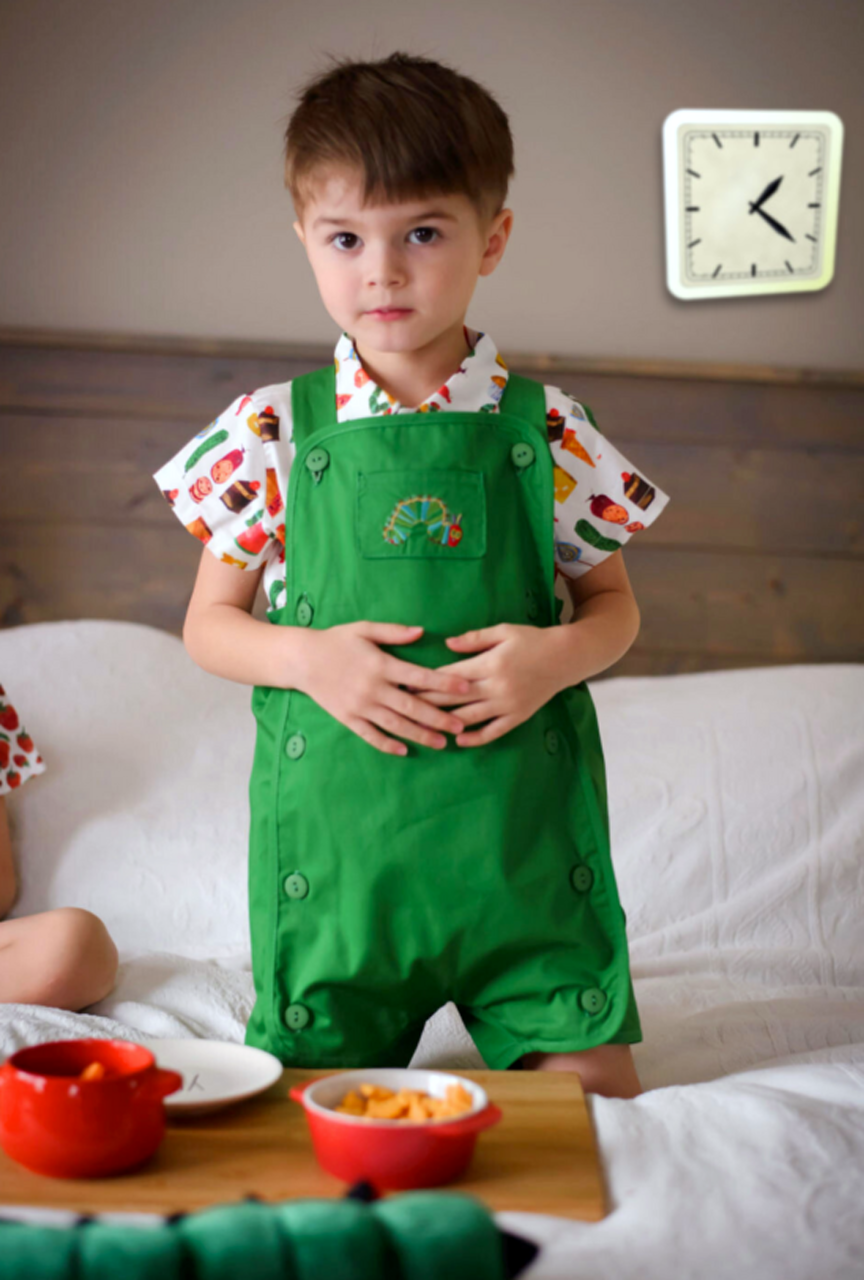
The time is 1 h 22 min
